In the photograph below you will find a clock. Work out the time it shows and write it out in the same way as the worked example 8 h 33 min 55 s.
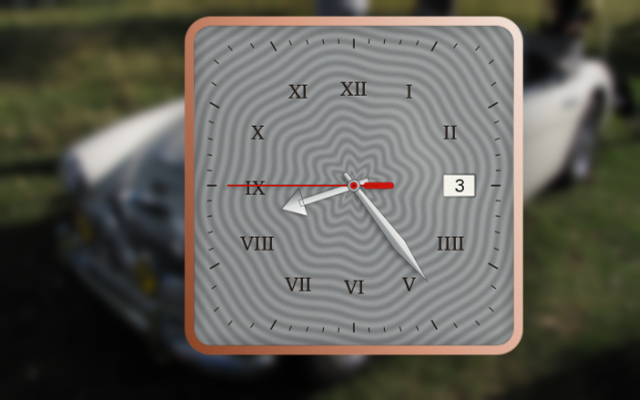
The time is 8 h 23 min 45 s
